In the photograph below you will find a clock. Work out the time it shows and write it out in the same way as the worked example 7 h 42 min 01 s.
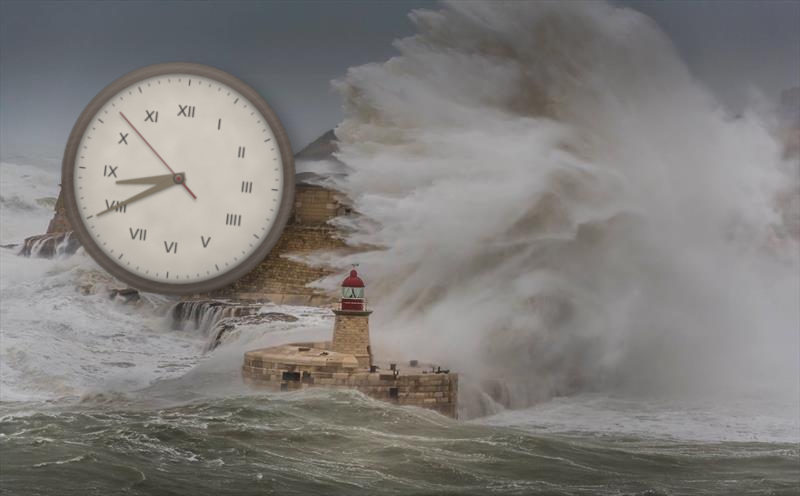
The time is 8 h 39 min 52 s
